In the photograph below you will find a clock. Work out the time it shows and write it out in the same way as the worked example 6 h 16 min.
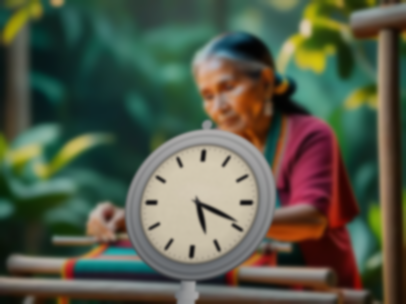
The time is 5 h 19 min
